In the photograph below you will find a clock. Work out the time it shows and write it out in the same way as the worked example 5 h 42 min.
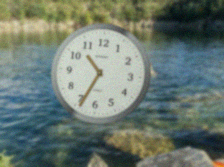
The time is 10 h 34 min
